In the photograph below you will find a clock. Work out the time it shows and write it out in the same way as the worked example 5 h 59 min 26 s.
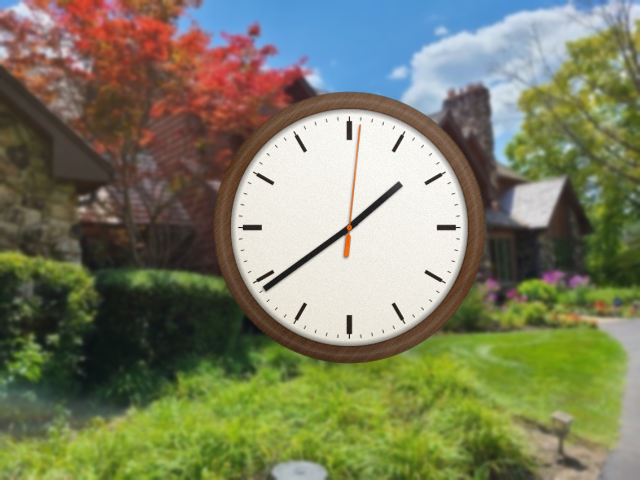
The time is 1 h 39 min 01 s
